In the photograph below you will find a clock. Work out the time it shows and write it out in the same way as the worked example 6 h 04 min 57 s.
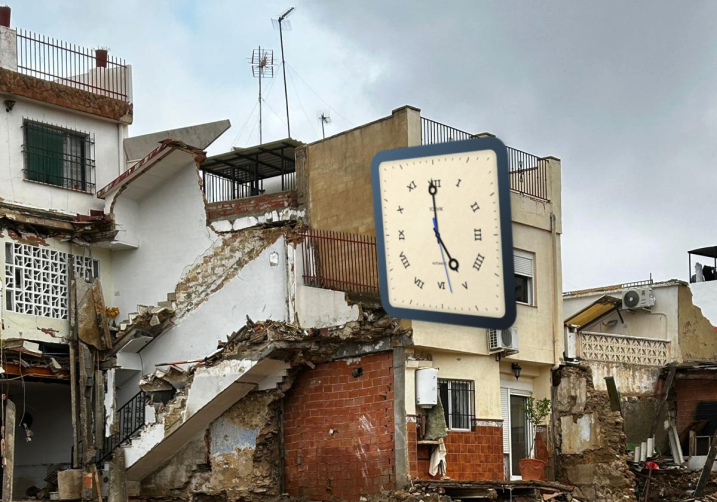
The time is 4 h 59 min 28 s
